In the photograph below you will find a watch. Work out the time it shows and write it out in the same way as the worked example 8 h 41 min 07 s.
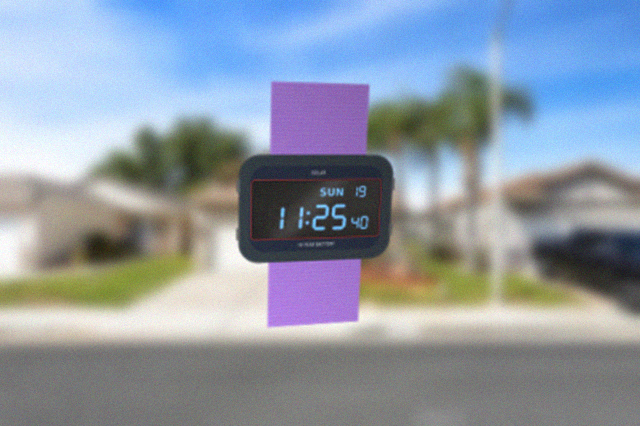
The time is 11 h 25 min 40 s
